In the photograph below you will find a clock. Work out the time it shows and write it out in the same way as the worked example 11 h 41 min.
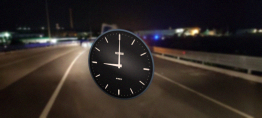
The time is 9 h 00 min
